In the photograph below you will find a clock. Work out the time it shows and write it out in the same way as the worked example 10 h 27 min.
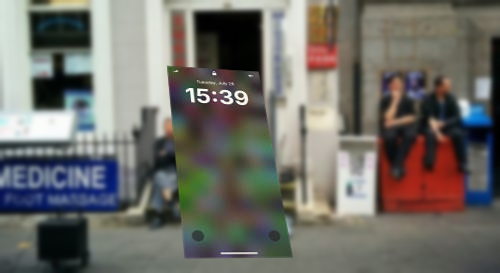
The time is 15 h 39 min
